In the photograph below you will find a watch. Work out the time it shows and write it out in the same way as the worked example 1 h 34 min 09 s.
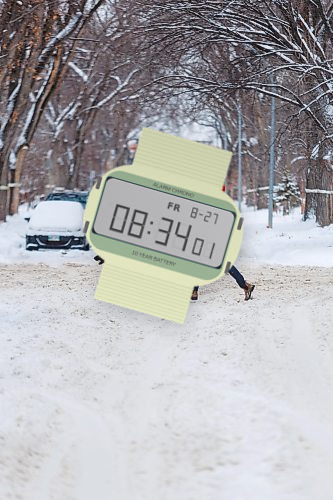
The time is 8 h 34 min 01 s
